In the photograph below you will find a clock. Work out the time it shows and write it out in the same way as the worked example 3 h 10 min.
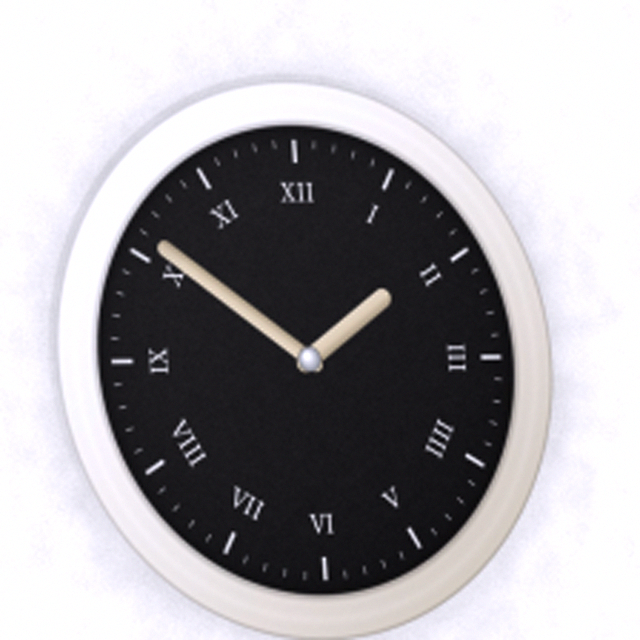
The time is 1 h 51 min
